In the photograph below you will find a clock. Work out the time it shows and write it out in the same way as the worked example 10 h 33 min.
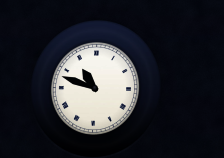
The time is 10 h 48 min
